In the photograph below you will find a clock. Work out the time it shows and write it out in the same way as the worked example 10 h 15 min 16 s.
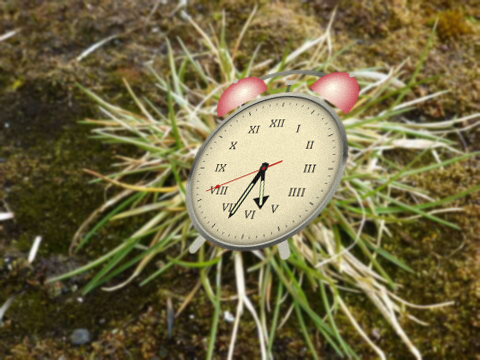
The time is 5 h 33 min 41 s
